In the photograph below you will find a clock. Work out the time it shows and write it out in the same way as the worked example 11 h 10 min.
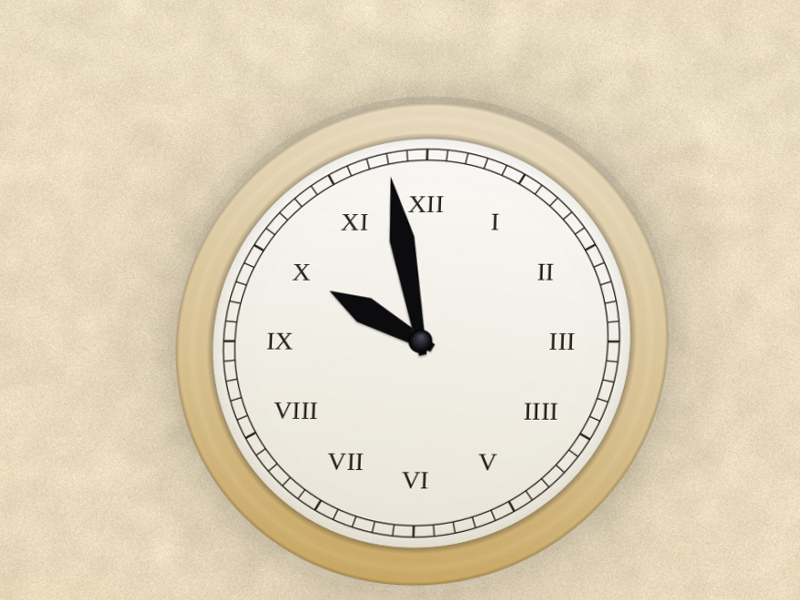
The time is 9 h 58 min
